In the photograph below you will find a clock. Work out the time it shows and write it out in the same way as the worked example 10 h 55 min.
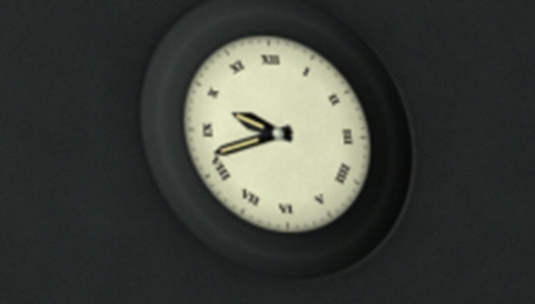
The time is 9 h 42 min
